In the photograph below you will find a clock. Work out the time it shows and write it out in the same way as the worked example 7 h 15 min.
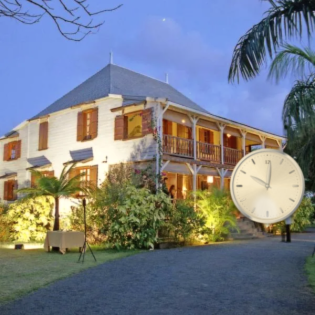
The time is 10 h 01 min
